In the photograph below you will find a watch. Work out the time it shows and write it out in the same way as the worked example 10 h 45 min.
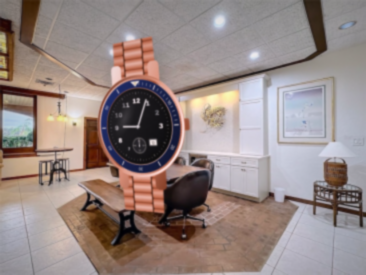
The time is 9 h 04 min
